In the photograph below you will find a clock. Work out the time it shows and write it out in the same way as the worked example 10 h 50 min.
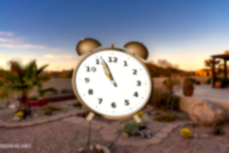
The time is 10 h 56 min
